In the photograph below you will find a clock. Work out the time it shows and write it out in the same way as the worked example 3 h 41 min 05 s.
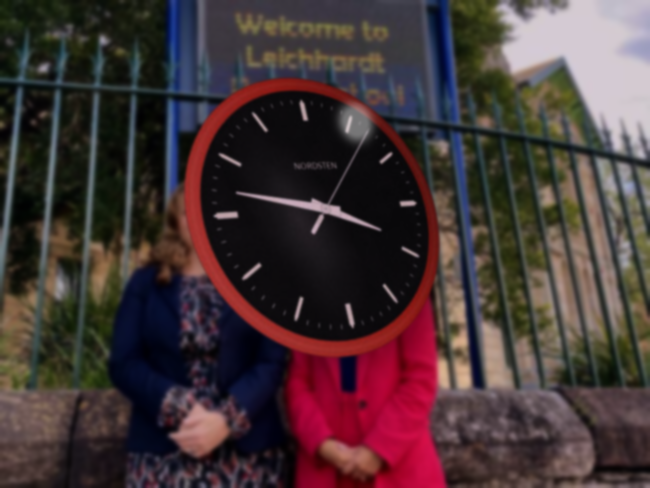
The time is 3 h 47 min 07 s
